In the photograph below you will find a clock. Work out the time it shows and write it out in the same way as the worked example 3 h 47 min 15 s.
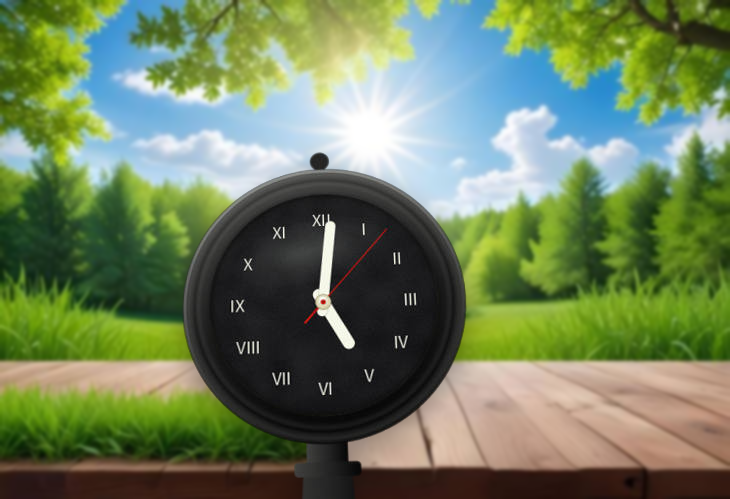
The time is 5 h 01 min 07 s
